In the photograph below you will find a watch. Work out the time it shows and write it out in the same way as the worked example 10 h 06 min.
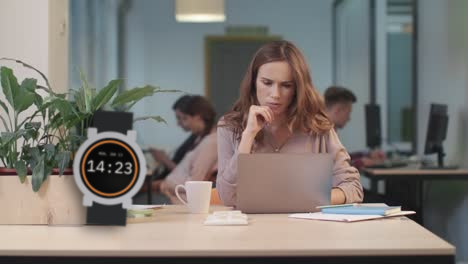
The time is 14 h 23 min
